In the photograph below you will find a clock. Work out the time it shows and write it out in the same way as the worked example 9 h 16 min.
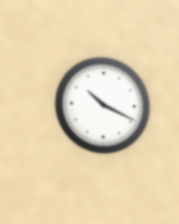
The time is 10 h 19 min
